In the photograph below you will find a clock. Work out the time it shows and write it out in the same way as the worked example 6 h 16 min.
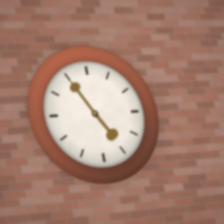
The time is 4 h 55 min
